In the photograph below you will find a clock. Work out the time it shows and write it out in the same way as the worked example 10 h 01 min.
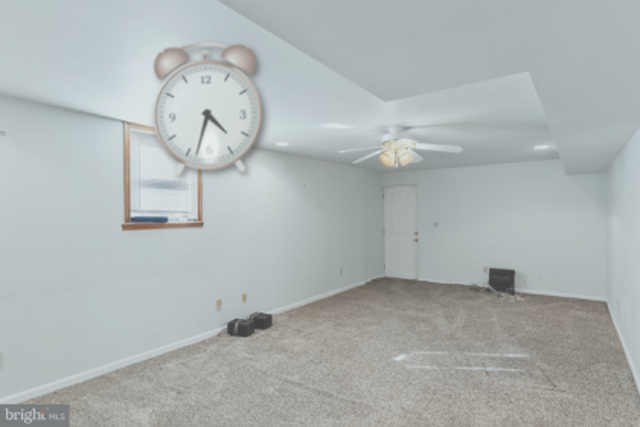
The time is 4 h 33 min
